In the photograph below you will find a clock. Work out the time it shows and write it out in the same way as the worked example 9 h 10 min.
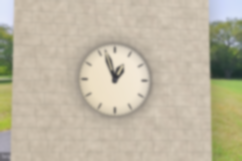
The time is 12 h 57 min
